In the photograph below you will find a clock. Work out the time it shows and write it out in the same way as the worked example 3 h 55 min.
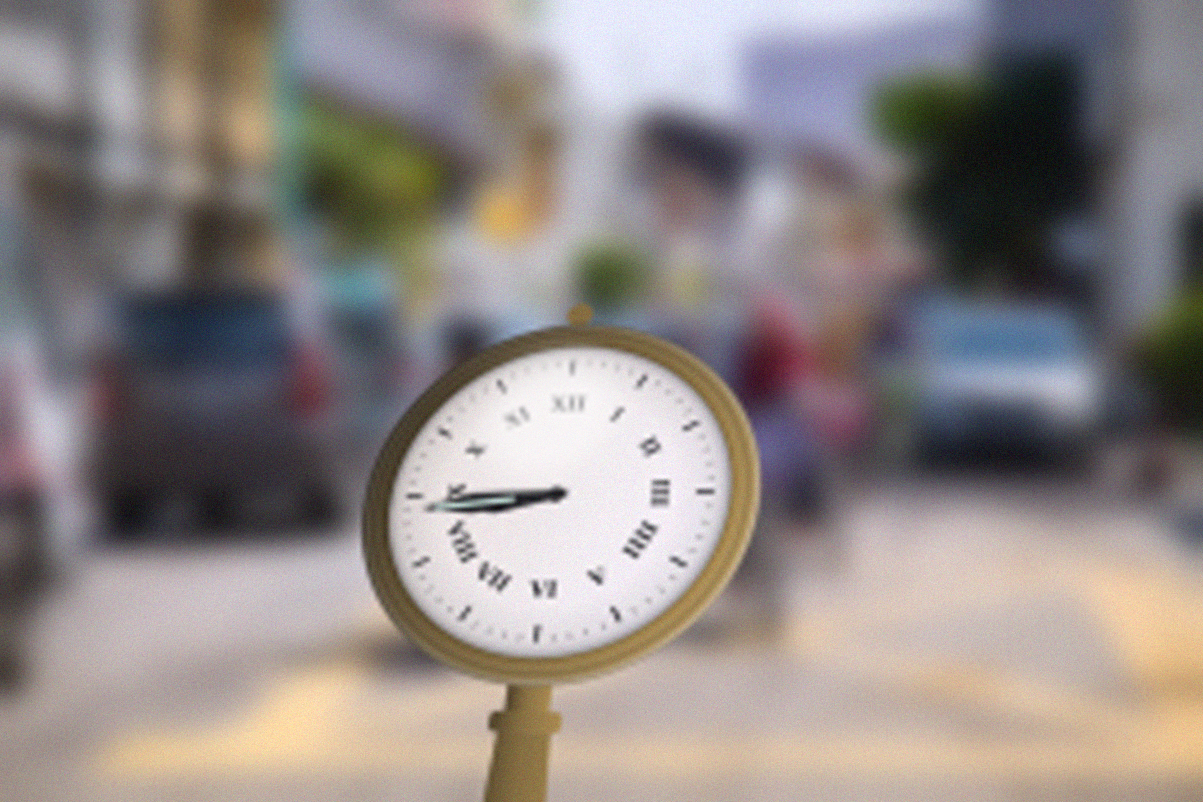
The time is 8 h 44 min
